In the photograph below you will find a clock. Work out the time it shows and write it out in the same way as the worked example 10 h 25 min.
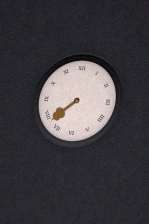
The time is 7 h 38 min
